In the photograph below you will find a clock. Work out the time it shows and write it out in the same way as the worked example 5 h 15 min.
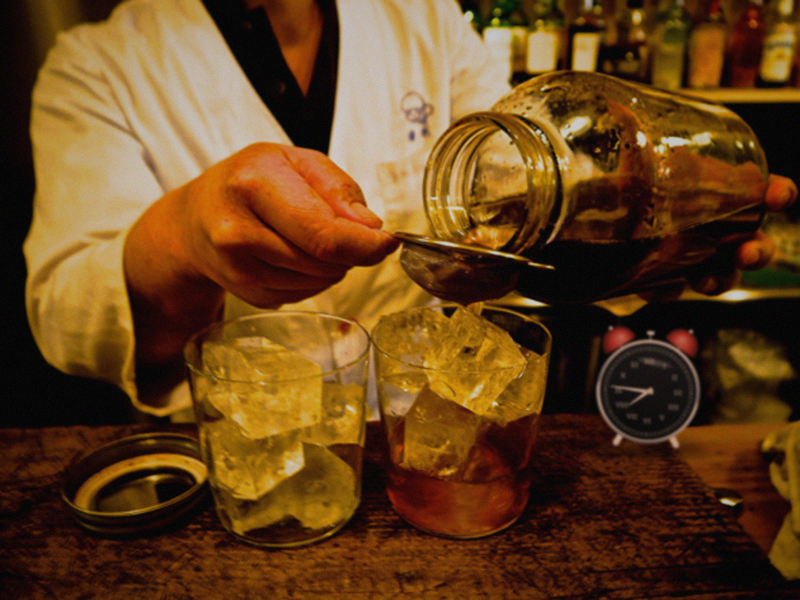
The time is 7 h 46 min
